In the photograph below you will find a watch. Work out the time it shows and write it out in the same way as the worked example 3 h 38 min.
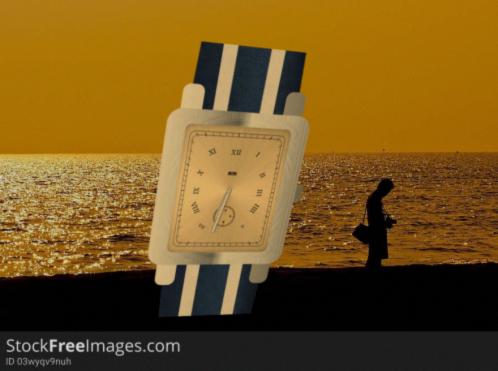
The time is 6 h 32 min
